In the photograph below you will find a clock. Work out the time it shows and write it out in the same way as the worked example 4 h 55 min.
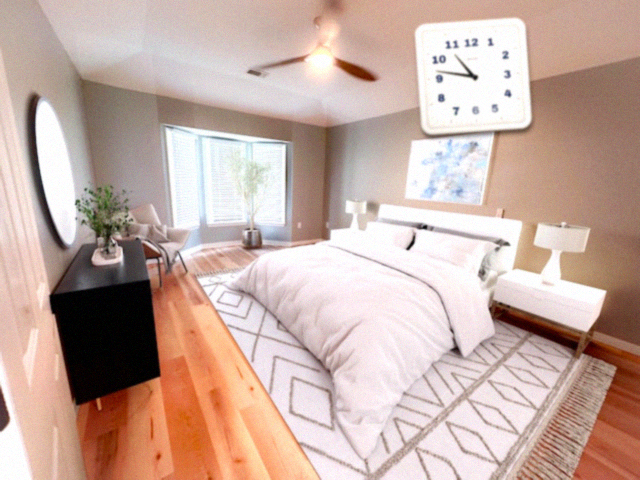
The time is 10 h 47 min
